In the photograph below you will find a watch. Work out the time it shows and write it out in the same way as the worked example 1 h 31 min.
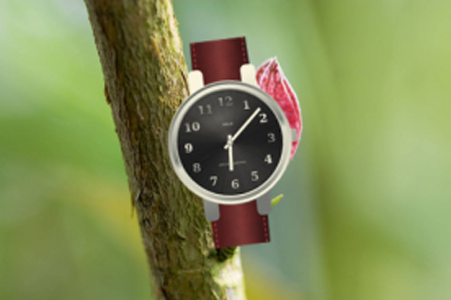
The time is 6 h 08 min
